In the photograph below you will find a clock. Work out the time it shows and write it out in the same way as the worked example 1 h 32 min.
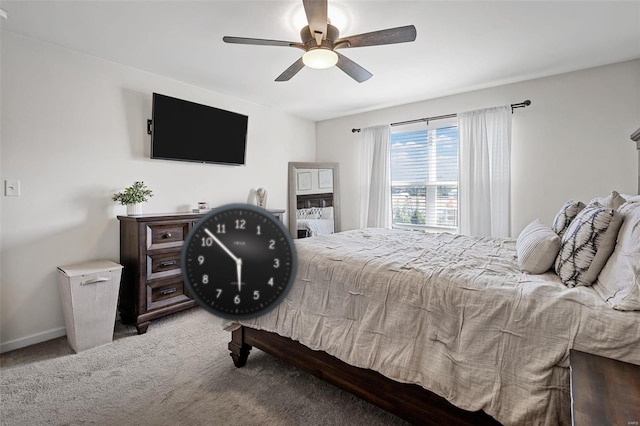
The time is 5 h 52 min
